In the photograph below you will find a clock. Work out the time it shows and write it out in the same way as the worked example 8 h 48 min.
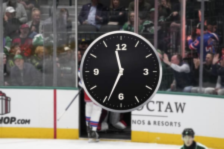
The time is 11 h 34 min
